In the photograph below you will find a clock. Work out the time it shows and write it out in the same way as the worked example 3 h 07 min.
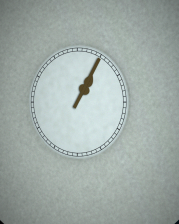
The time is 1 h 05 min
